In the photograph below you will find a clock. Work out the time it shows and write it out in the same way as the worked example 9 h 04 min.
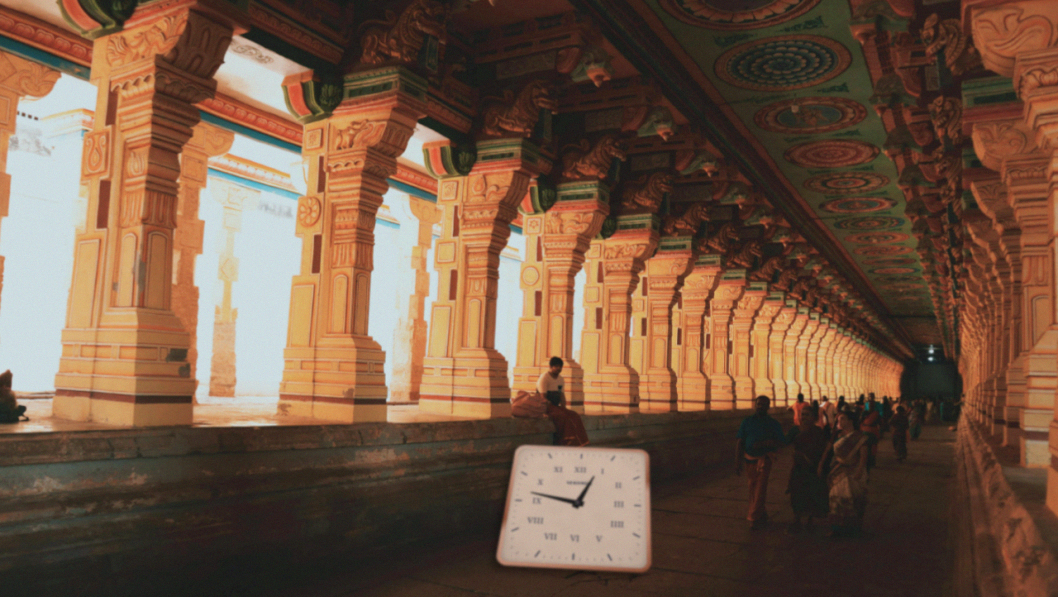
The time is 12 h 47 min
